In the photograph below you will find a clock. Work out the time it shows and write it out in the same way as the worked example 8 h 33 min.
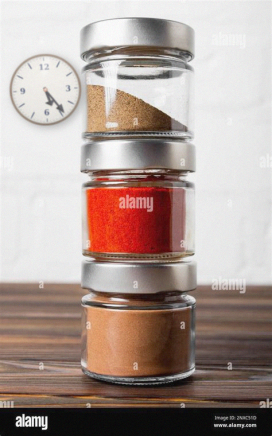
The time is 5 h 24 min
